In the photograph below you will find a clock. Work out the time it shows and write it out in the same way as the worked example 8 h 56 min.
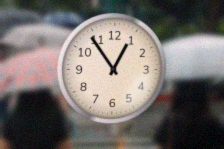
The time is 12 h 54 min
